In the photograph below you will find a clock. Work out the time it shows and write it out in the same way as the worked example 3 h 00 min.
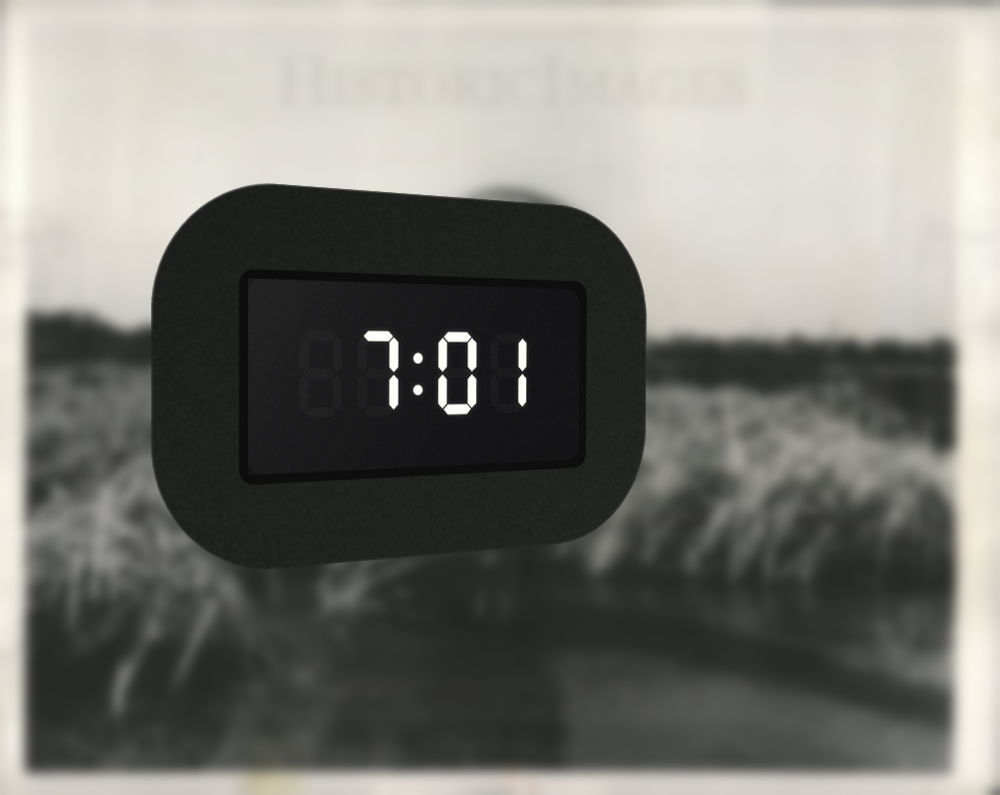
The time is 7 h 01 min
